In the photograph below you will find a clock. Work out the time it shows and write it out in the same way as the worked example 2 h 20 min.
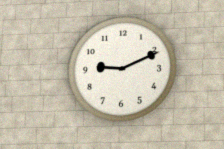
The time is 9 h 11 min
